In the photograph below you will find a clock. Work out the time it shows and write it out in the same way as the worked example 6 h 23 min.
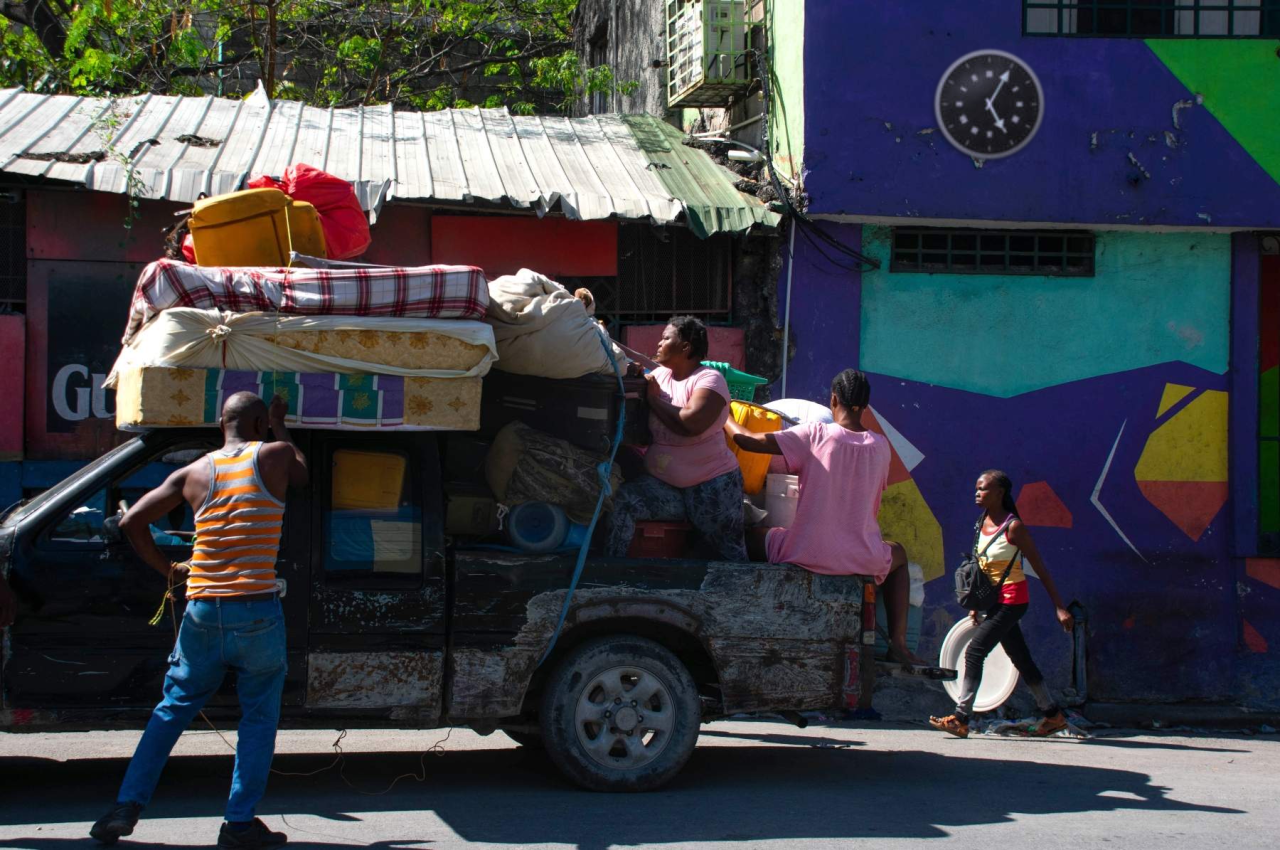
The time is 5 h 05 min
